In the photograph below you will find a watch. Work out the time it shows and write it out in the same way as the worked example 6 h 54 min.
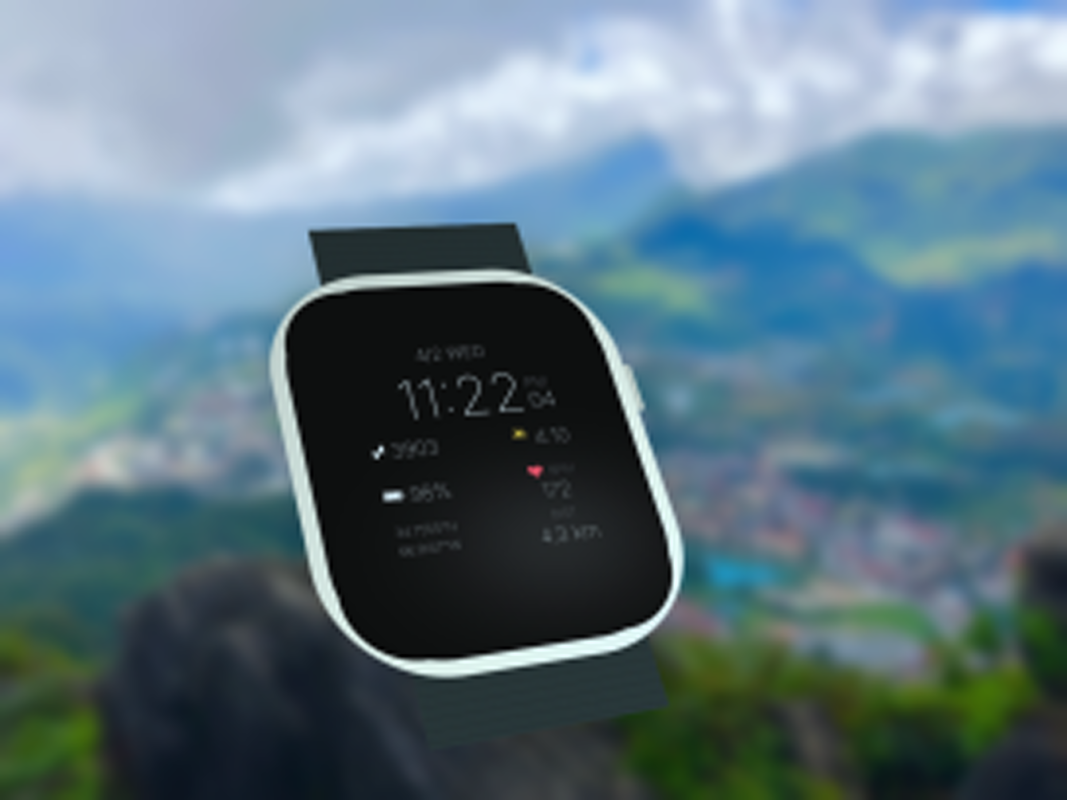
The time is 11 h 22 min
